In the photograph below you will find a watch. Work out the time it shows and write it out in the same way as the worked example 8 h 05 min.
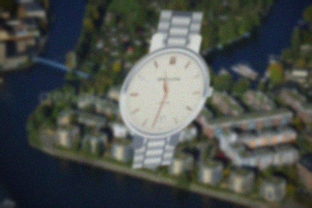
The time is 11 h 32 min
